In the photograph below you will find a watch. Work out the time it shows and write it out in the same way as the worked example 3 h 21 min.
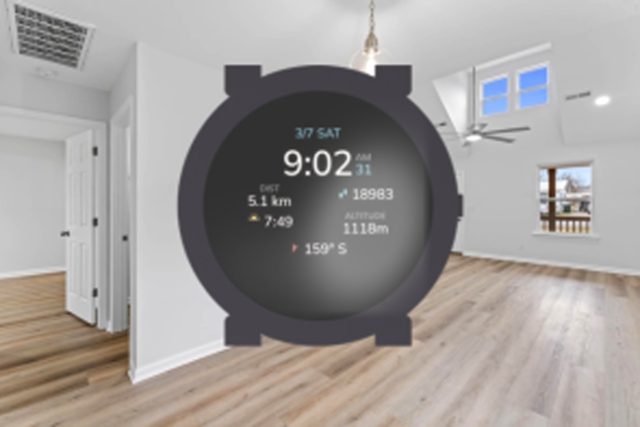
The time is 9 h 02 min
